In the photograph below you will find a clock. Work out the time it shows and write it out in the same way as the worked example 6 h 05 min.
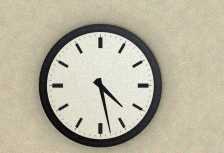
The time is 4 h 28 min
